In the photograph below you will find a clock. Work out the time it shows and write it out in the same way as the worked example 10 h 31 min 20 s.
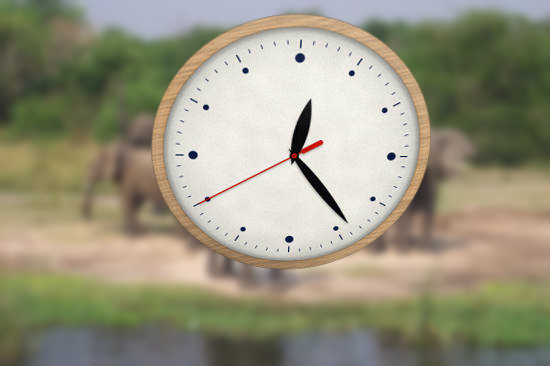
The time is 12 h 23 min 40 s
